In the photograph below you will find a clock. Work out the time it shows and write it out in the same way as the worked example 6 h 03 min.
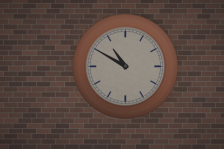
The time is 10 h 50 min
